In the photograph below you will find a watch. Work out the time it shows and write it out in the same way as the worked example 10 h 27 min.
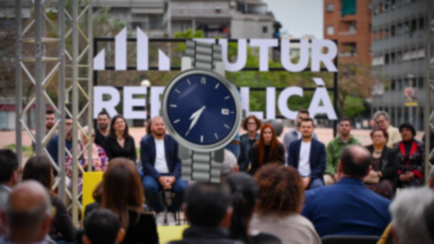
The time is 7 h 35 min
